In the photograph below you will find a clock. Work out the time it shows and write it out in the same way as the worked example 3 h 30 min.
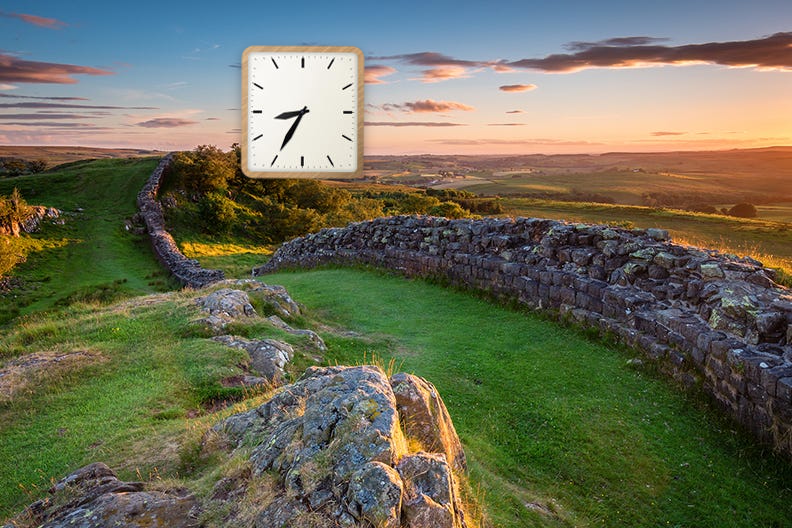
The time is 8 h 35 min
